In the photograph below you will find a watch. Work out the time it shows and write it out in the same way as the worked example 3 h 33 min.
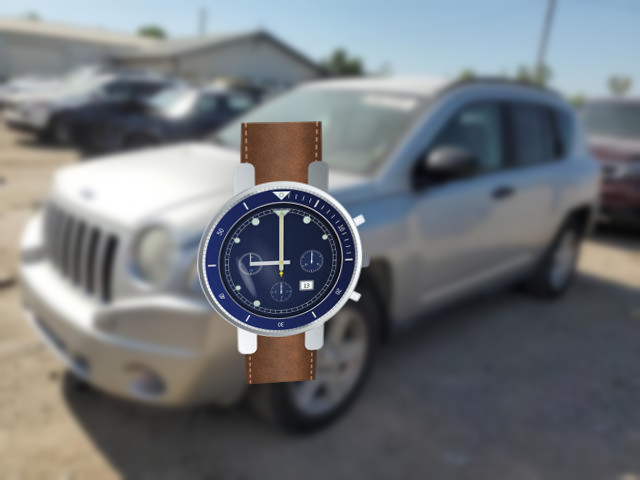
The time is 9 h 00 min
